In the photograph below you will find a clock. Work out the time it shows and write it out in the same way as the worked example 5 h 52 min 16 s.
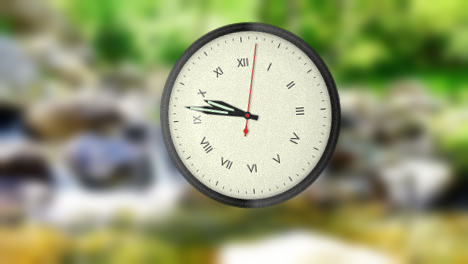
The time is 9 h 47 min 02 s
